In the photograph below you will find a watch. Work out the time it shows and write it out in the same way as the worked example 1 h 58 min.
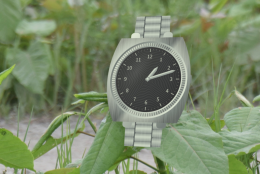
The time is 1 h 12 min
